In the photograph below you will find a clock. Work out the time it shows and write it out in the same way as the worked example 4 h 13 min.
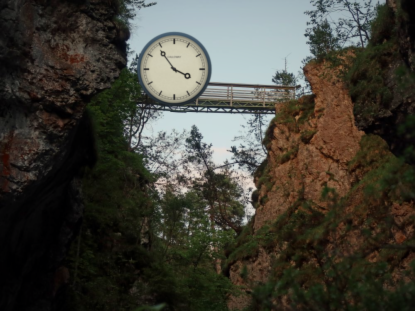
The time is 3 h 54 min
